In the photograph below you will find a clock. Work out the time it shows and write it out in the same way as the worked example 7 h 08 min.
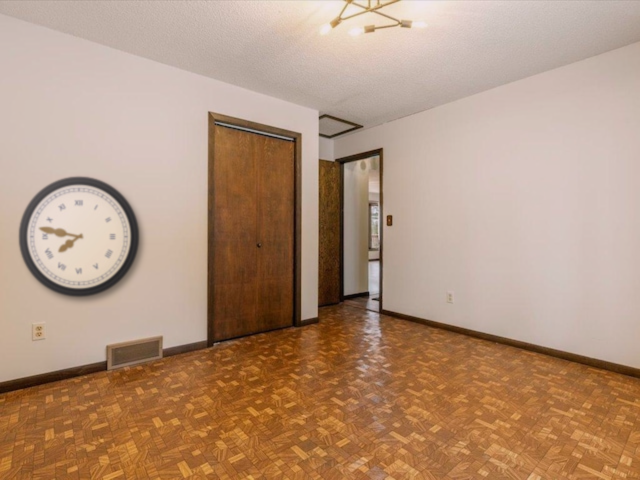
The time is 7 h 47 min
